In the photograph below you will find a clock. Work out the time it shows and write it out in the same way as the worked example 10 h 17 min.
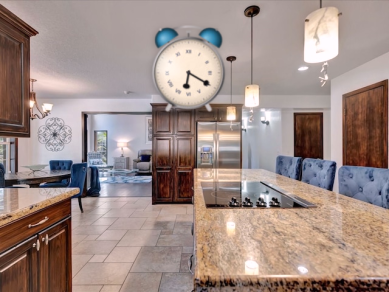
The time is 6 h 20 min
